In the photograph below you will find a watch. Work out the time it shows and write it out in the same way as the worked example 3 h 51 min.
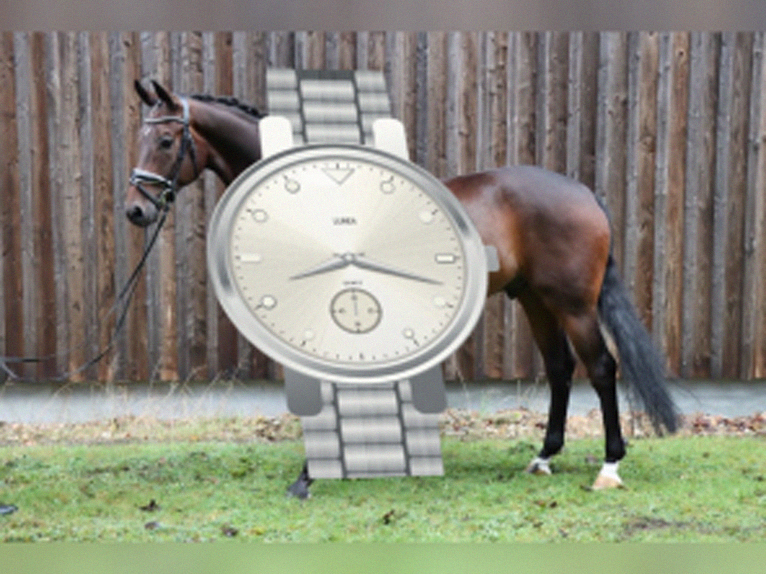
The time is 8 h 18 min
